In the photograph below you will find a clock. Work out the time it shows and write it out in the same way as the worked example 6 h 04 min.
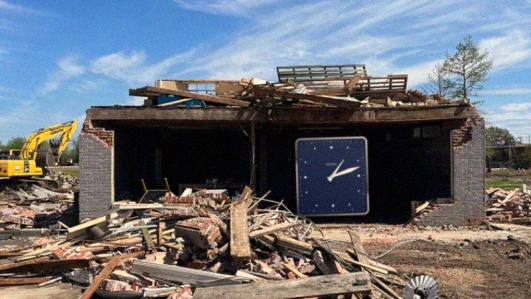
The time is 1 h 12 min
